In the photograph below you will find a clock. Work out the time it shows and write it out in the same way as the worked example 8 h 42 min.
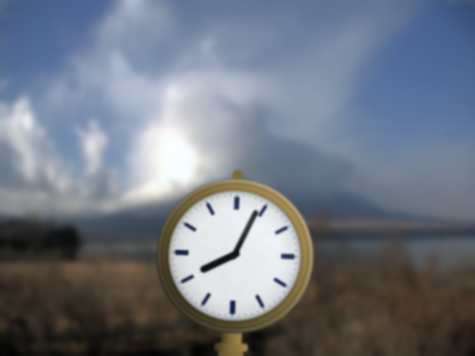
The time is 8 h 04 min
